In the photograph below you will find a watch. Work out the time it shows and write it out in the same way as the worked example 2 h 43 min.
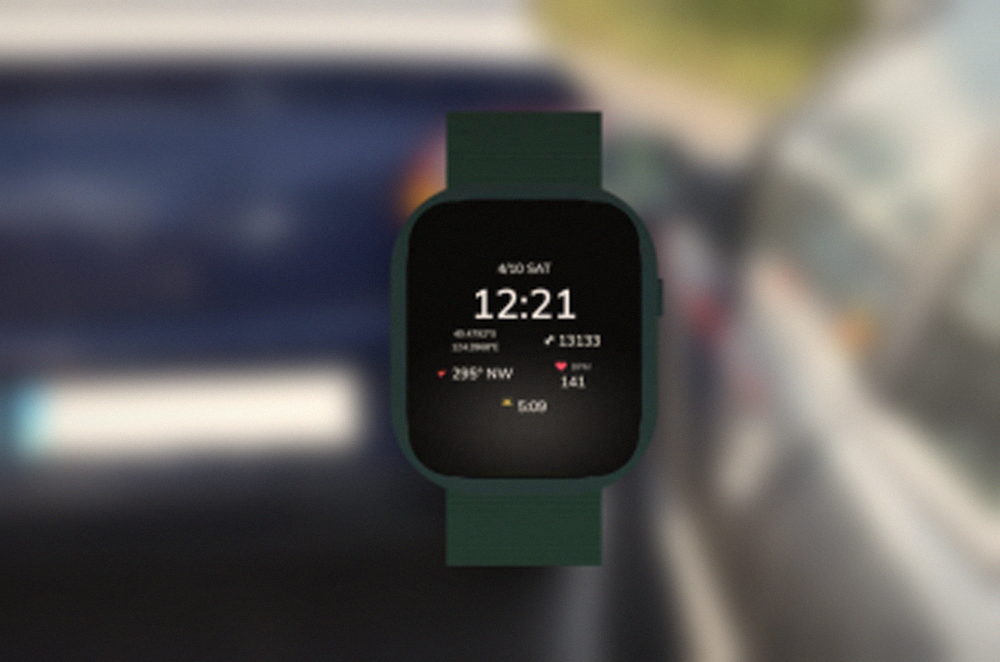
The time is 12 h 21 min
